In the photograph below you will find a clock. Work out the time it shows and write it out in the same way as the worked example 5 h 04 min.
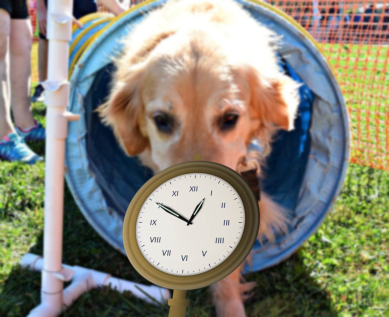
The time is 12 h 50 min
